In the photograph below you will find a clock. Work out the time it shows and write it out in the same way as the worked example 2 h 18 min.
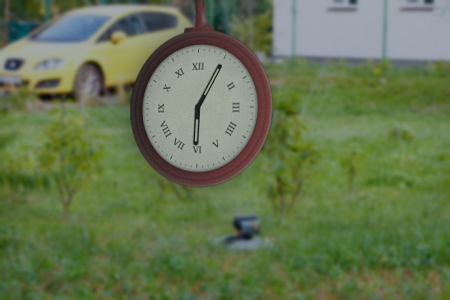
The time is 6 h 05 min
